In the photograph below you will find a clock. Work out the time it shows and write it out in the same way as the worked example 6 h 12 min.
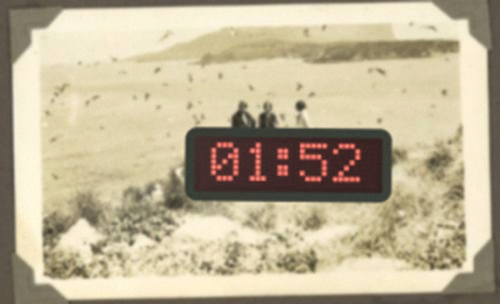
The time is 1 h 52 min
